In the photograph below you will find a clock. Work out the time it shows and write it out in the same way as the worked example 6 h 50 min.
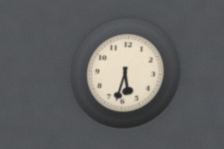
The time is 5 h 32 min
